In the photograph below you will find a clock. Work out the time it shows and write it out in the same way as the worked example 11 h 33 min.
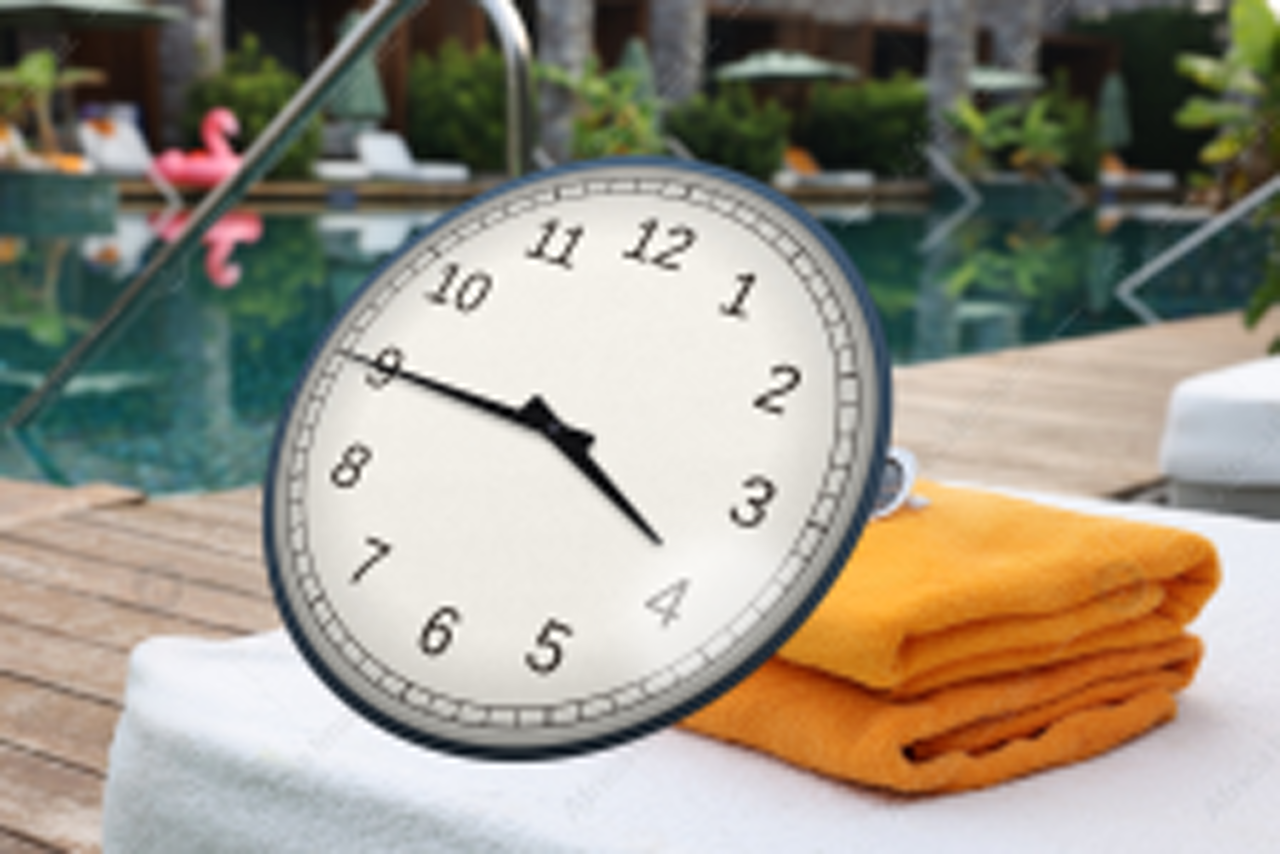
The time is 3 h 45 min
